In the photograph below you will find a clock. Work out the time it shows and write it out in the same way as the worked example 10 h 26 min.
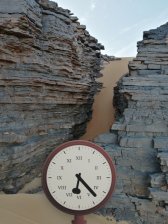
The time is 6 h 23 min
